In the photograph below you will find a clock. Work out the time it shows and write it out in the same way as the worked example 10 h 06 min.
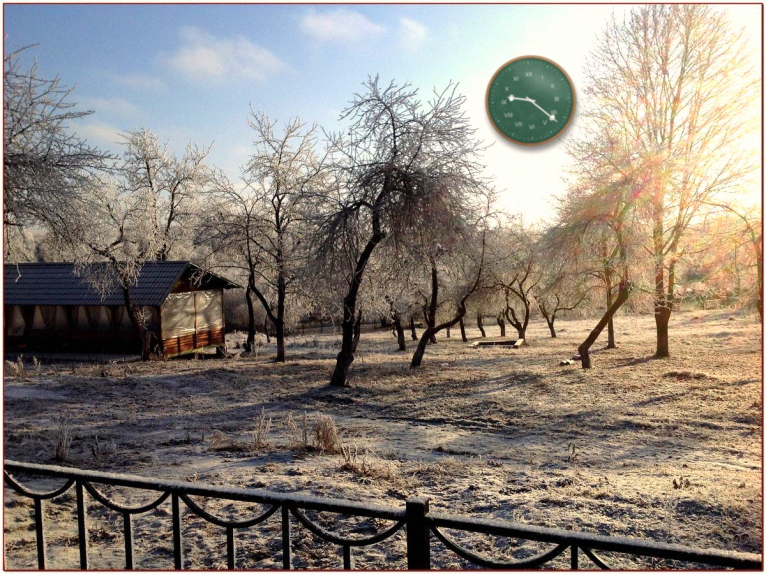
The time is 9 h 22 min
